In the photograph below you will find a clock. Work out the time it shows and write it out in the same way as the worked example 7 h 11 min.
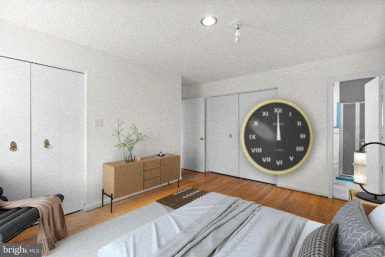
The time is 12 h 00 min
